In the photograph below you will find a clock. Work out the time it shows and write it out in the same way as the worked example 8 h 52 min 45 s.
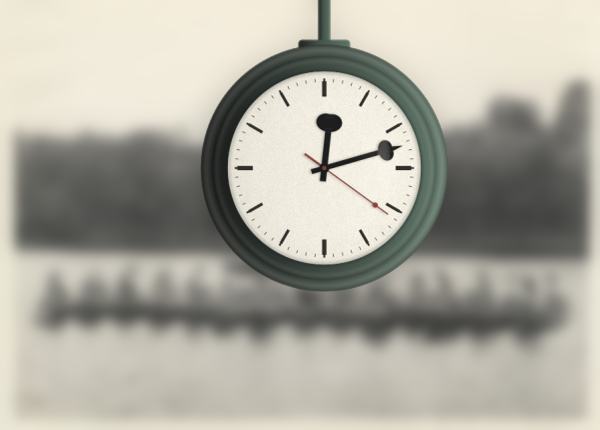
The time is 12 h 12 min 21 s
